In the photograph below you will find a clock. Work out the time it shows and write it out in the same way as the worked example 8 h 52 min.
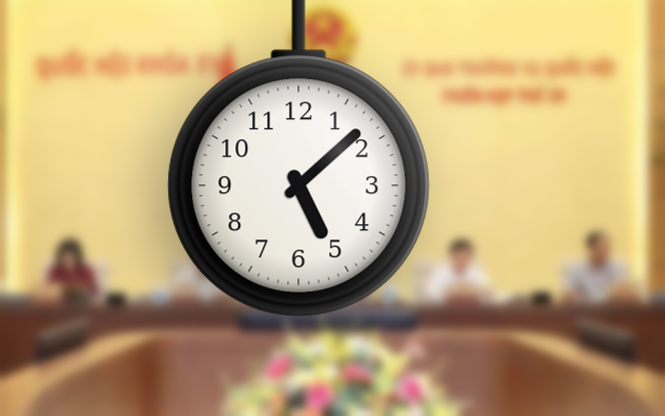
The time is 5 h 08 min
